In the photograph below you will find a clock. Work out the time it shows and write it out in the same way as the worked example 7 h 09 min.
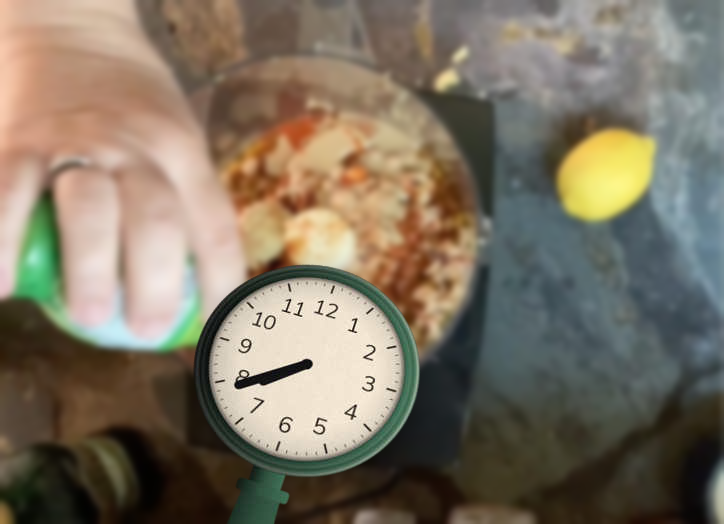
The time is 7 h 39 min
